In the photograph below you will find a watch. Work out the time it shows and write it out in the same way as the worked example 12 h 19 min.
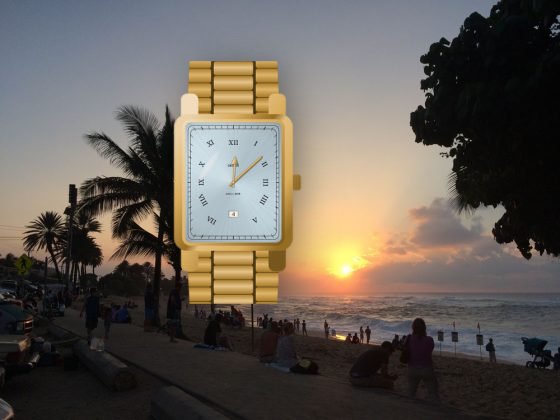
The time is 12 h 08 min
